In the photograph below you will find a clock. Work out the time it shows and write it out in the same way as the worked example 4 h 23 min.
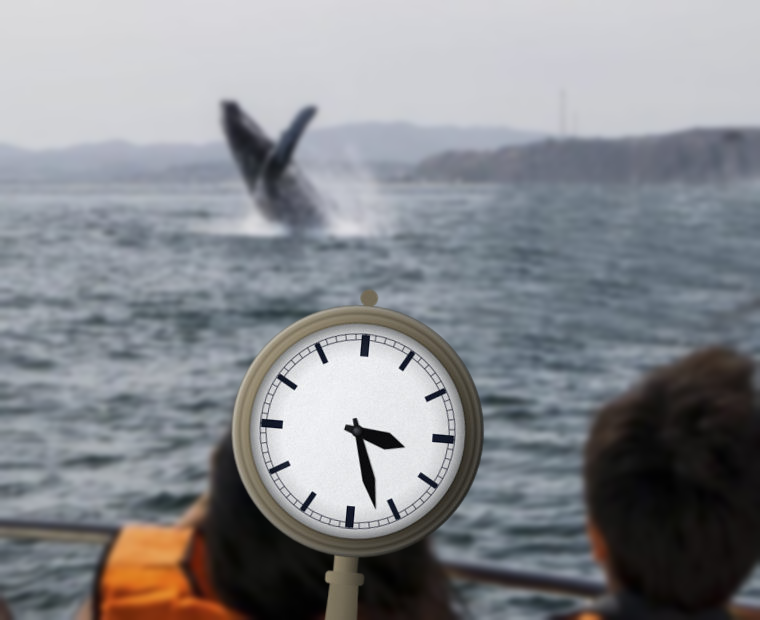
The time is 3 h 27 min
